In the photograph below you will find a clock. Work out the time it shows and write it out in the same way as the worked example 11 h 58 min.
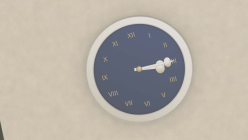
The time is 3 h 15 min
